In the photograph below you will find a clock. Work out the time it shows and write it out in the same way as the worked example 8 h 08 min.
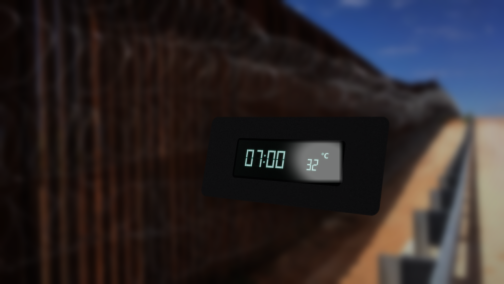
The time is 7 h 00 min
